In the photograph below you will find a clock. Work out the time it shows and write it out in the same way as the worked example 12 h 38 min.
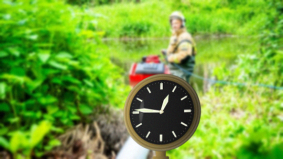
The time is 12 h 46 min
